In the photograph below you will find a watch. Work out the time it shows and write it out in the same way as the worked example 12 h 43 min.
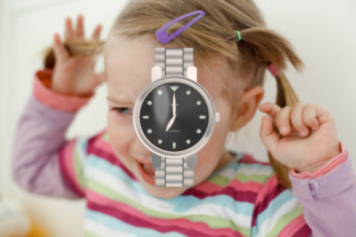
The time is 7 h 00 min
